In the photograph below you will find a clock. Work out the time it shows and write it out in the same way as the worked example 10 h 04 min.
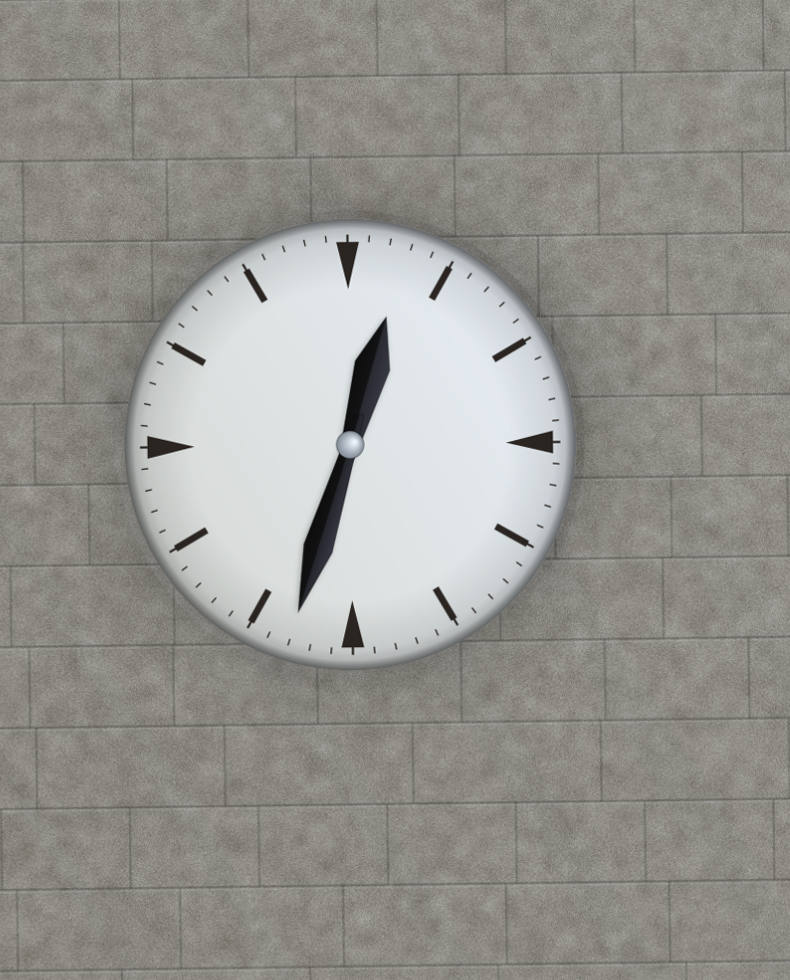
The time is 12 h 33 min
